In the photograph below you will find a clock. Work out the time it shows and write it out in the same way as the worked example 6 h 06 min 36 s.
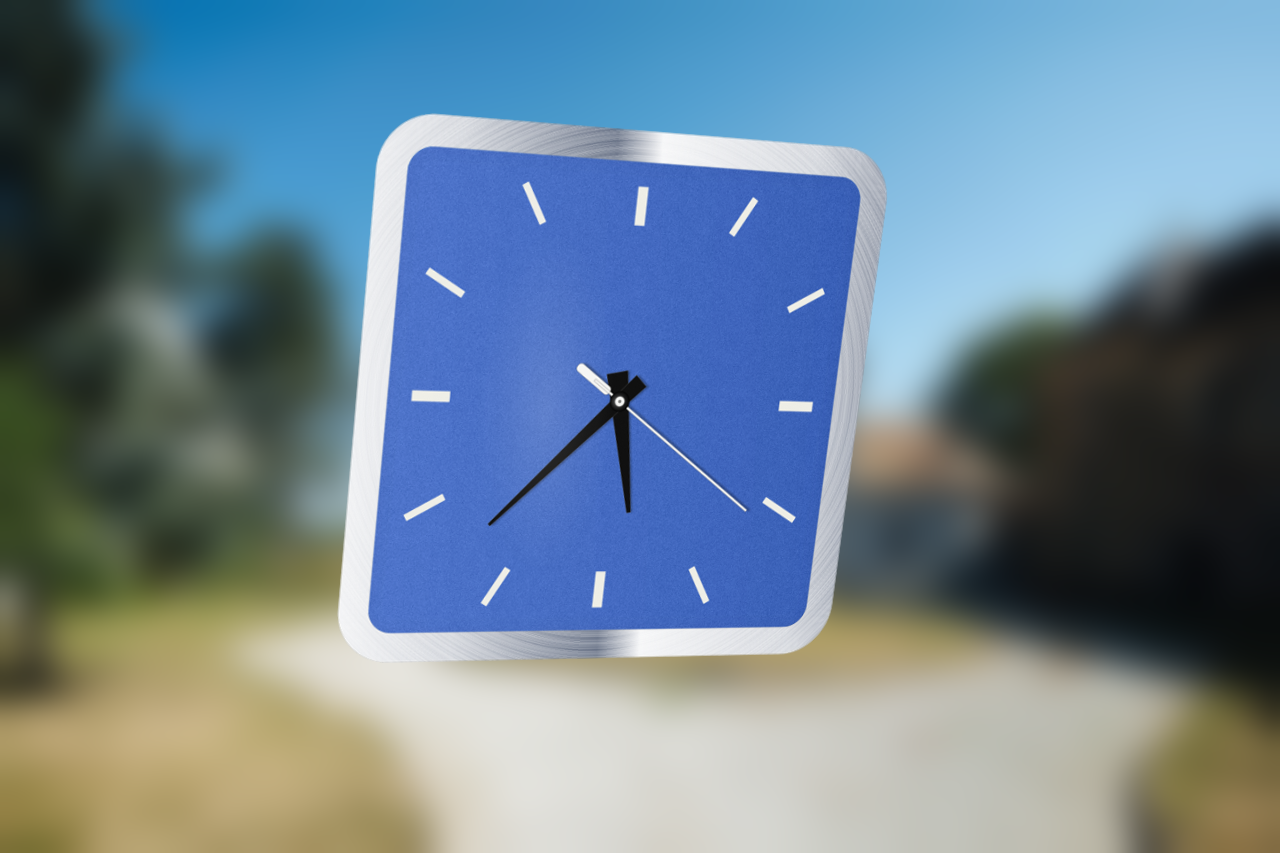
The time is 5 h 37 min 21 s
